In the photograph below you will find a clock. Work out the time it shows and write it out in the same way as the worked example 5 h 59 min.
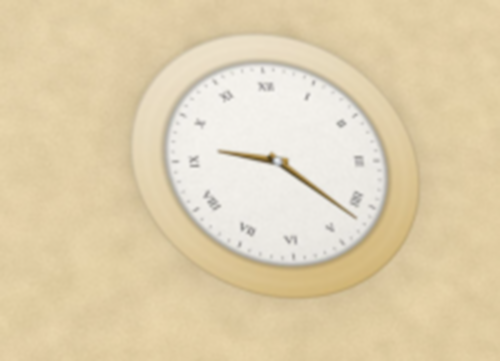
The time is 9 h 22 min
